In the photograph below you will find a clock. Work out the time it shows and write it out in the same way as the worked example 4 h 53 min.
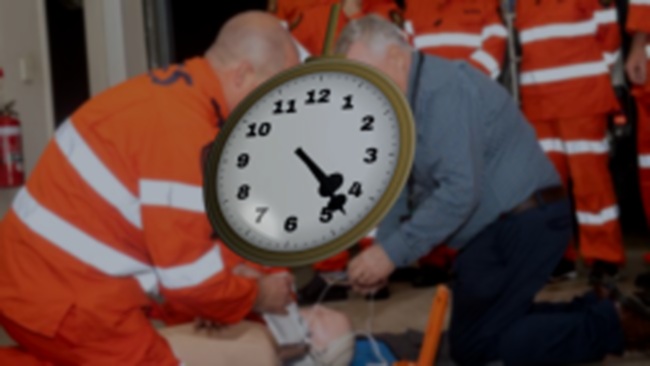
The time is 4 h 23 min
